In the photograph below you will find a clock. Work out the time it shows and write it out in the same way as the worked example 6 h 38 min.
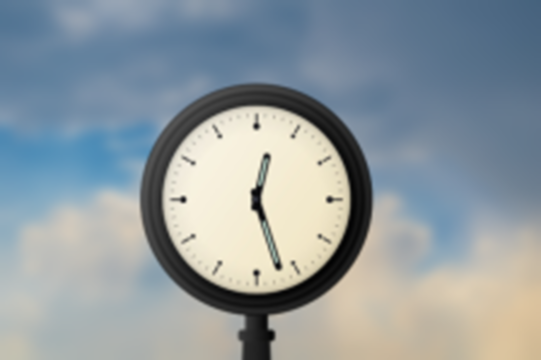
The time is 12 h 27 min
